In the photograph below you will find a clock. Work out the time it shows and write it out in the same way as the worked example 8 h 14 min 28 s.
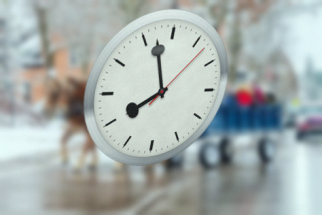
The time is 7 h 57 min 07 s
